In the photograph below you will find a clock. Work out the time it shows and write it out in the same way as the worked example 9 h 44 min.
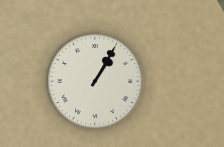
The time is 1 h 05 min
